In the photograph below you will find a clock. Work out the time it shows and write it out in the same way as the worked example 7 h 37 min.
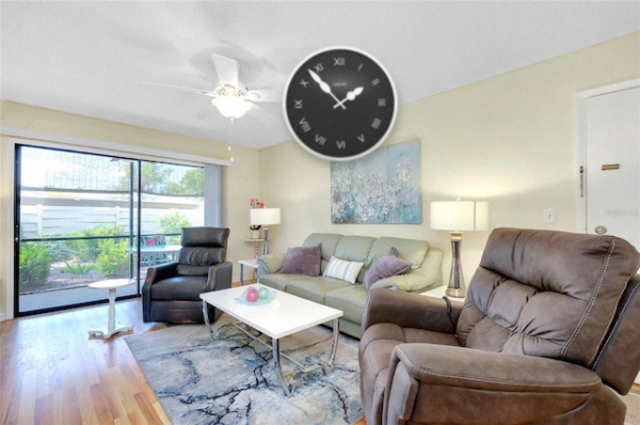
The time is 1 h 53 min
